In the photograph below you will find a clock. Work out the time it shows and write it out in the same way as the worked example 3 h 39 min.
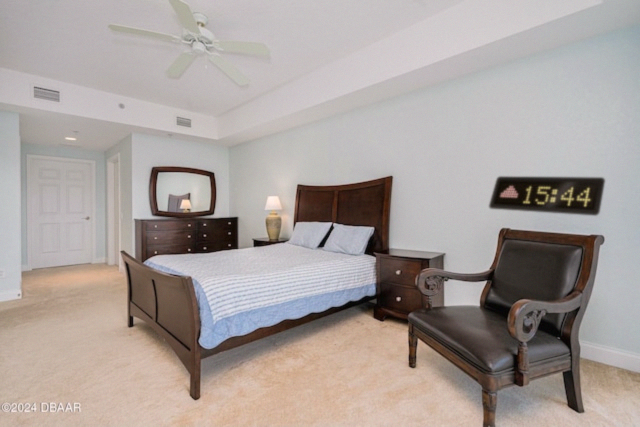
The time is 15 h 44 min
